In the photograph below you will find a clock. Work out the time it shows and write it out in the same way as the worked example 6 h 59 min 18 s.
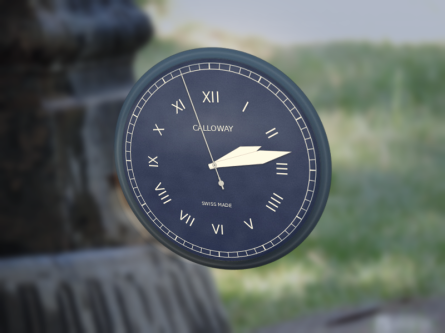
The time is 2 h 12 min 57 s
